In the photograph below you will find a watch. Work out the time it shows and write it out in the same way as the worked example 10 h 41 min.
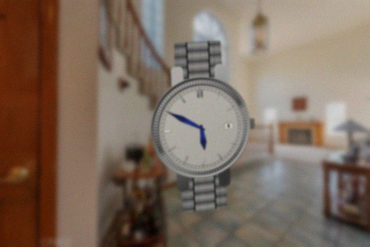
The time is 5 h 50 min
